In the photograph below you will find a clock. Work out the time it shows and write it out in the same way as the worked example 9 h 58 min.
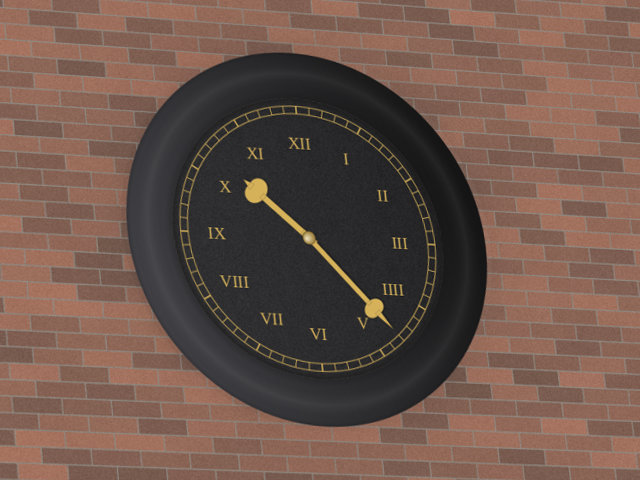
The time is 10 h 23 min
